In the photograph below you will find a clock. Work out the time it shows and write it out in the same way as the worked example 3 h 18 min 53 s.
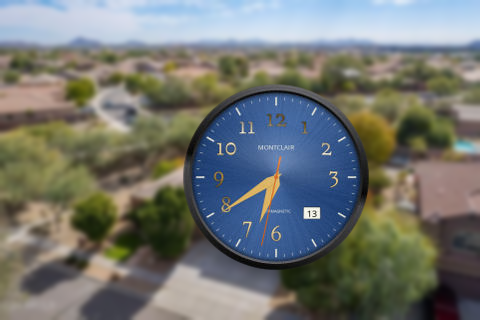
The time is 6 h 39 min 32 s
